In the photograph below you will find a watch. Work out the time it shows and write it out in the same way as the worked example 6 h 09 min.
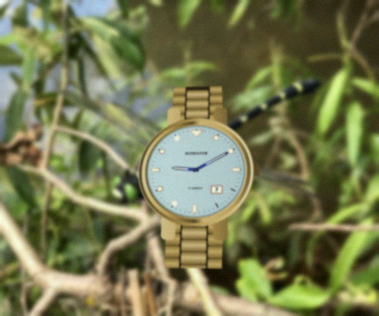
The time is 9 h 10 min
